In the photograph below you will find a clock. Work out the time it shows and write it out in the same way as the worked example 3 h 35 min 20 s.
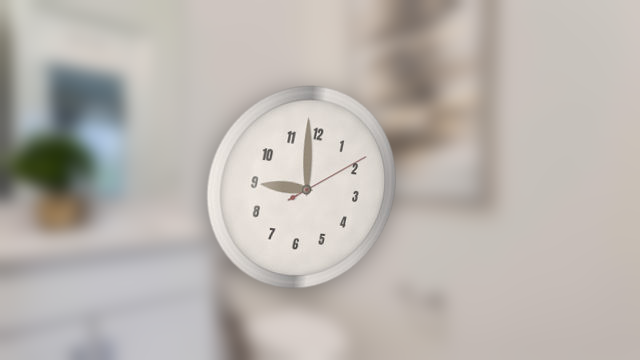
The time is 8 h 58 min 09 s
